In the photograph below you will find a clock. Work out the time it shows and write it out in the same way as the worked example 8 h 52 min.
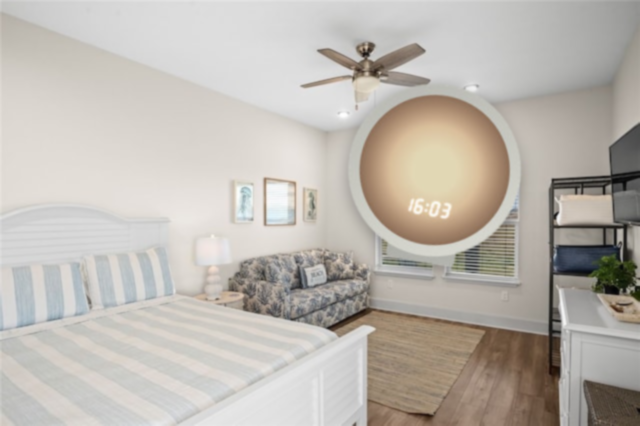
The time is 16 h 03 min
